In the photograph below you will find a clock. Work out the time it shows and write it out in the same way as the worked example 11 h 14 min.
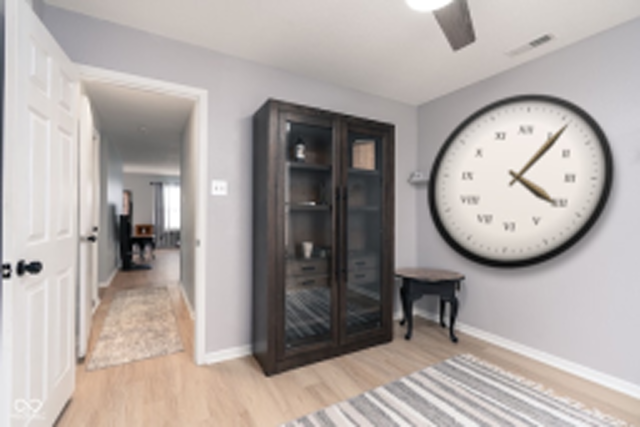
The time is 4 h 06 min
